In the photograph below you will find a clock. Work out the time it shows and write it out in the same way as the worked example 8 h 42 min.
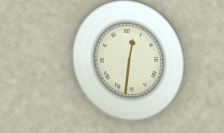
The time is 12 h 32 min
